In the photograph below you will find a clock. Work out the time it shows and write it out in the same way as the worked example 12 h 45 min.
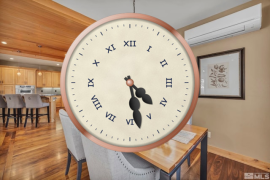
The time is 4 h 28 min
